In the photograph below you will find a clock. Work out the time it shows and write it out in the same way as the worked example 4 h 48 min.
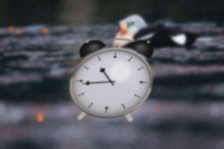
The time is 10 h 44 min
